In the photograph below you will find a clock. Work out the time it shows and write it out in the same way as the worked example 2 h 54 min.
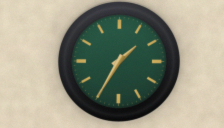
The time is 1 h 35 min
